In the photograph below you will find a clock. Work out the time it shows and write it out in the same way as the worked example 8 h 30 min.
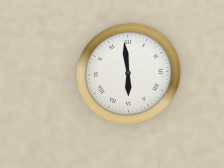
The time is 5 h 59 min
